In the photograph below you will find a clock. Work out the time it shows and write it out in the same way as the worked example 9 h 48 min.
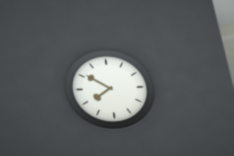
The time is 7 h 51 min
